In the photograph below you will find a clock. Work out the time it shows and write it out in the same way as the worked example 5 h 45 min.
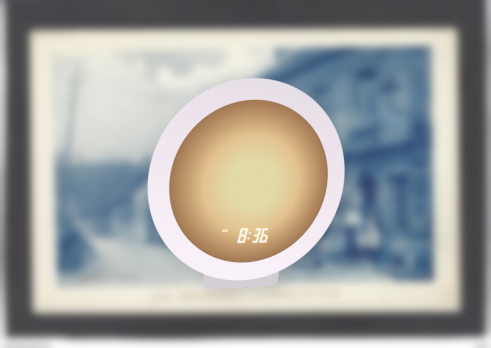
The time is 8 h 36 min
